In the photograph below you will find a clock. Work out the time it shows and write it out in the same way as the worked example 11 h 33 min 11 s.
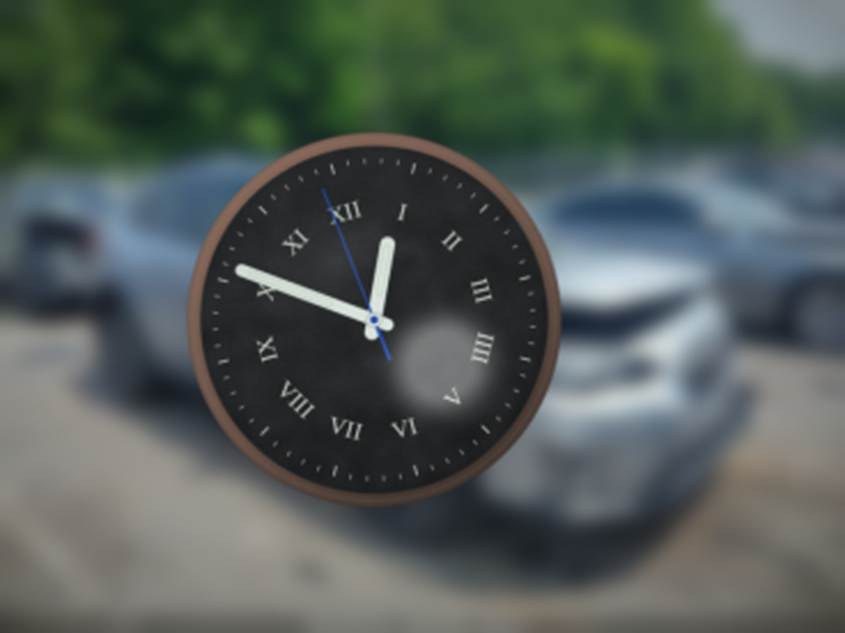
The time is 12 h 50 min 59 s
